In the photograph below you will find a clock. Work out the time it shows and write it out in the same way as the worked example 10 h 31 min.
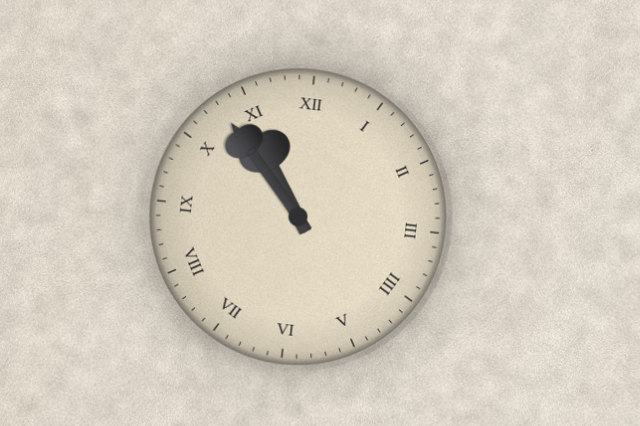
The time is 10 h 53 min
